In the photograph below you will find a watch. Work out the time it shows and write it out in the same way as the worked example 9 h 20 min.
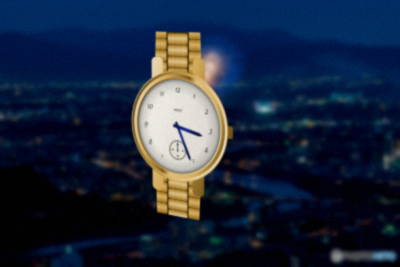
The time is 3 h 26 min
